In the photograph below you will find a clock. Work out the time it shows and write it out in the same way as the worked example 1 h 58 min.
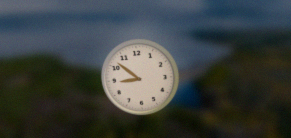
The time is 8 h 52 min
